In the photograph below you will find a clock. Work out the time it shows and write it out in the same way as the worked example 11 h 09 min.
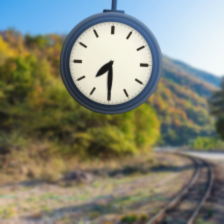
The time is 7 h 30 min
